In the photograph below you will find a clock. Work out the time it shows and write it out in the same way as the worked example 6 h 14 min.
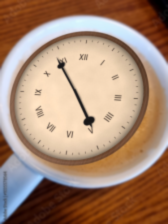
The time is 4 h 54 min
